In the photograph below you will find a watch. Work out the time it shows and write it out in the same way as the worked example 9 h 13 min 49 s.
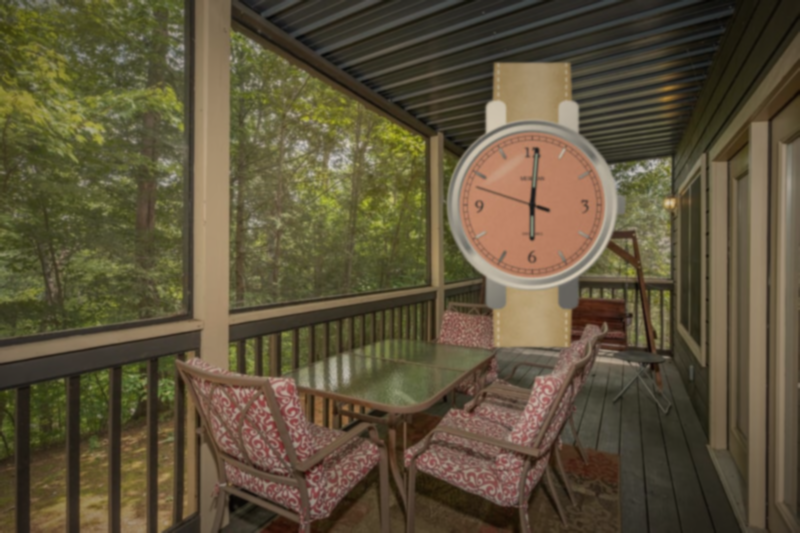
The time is 6 h 00 min 48 s
